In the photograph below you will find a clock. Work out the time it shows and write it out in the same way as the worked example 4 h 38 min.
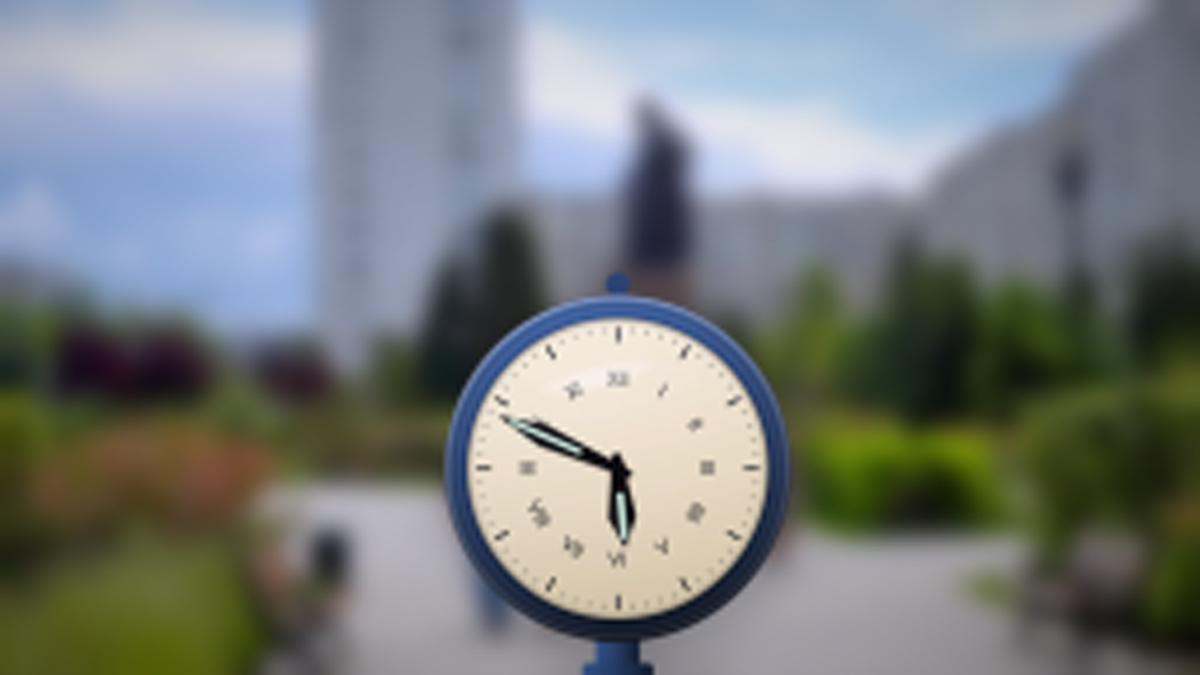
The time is 5 h 49 min
